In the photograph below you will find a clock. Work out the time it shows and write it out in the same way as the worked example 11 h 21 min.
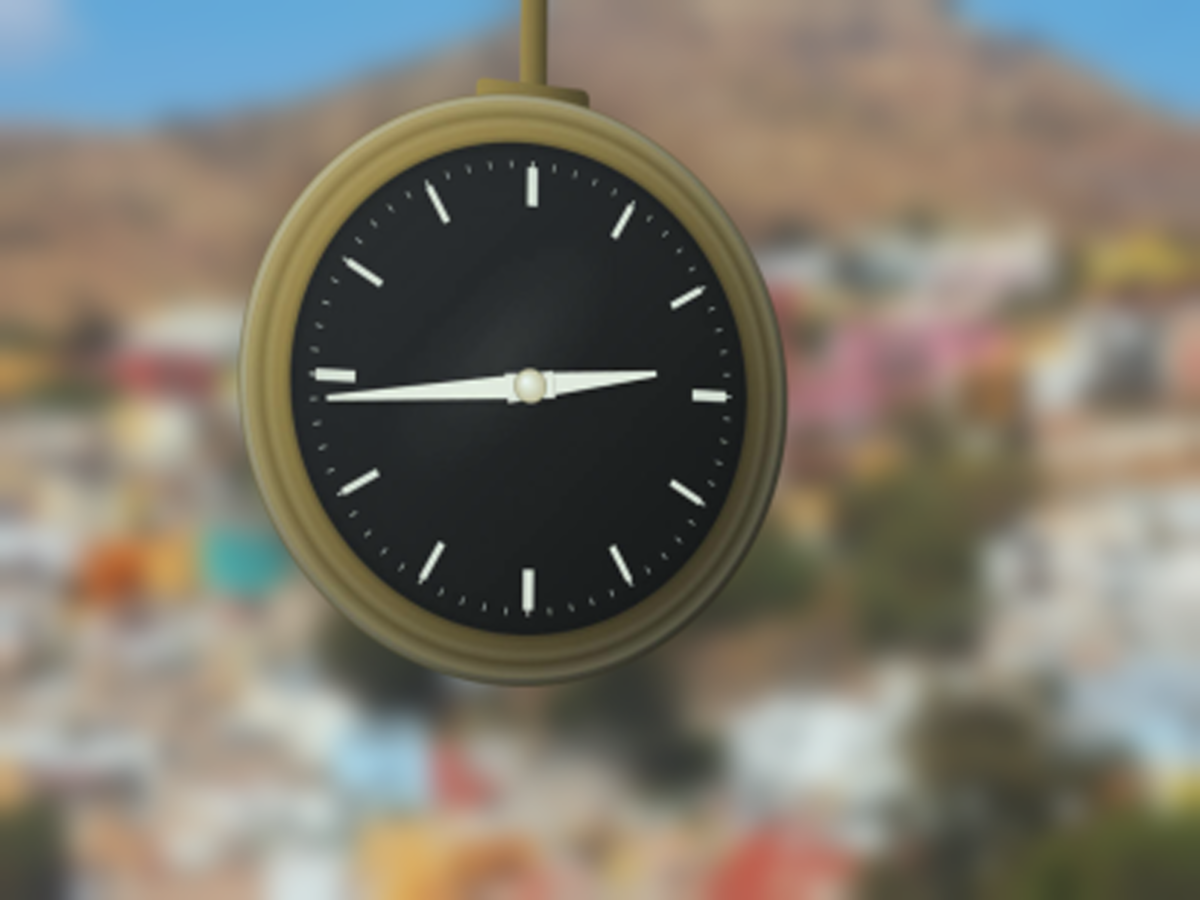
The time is 2 h 44 min
